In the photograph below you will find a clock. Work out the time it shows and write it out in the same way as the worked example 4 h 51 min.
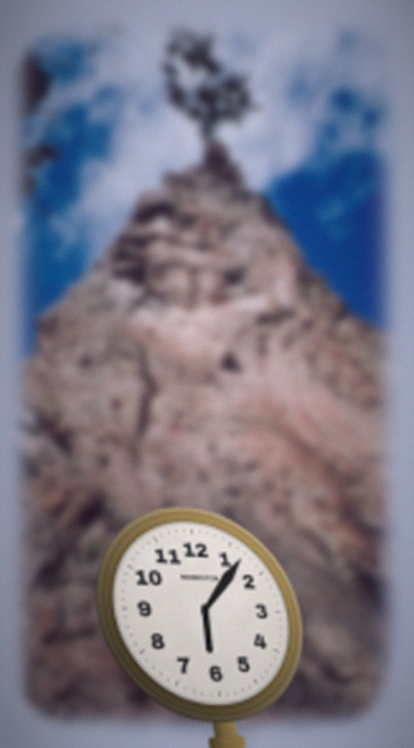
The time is 6 h 07 min
